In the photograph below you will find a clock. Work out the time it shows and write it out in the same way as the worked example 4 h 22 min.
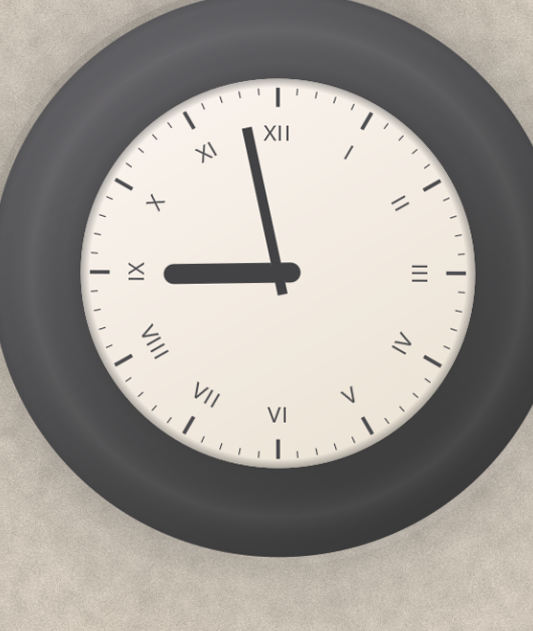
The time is 8 h 58 min
